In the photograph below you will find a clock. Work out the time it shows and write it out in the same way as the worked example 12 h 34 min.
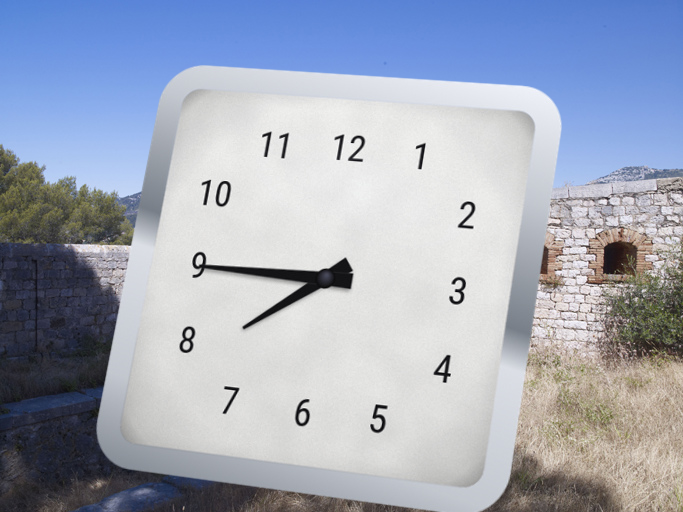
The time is 7 h 45 min
